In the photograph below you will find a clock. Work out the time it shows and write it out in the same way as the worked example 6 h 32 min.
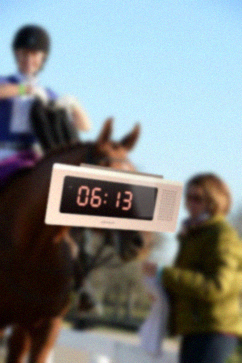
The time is 6 h 13 min
